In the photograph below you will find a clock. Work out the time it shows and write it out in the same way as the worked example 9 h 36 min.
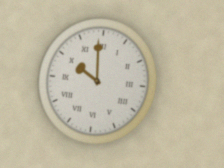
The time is 9 h 59 min
